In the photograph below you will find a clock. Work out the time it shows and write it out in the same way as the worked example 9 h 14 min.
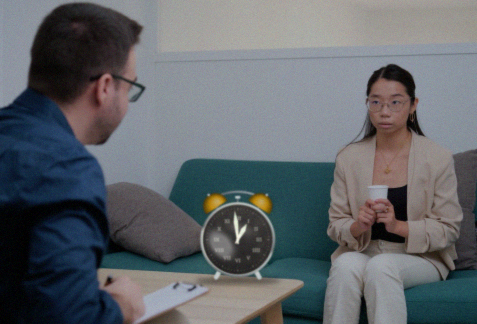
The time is 12 h 59 min
